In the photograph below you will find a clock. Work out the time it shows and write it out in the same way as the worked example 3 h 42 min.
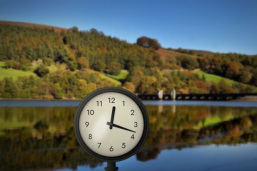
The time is 12 h 18 min
